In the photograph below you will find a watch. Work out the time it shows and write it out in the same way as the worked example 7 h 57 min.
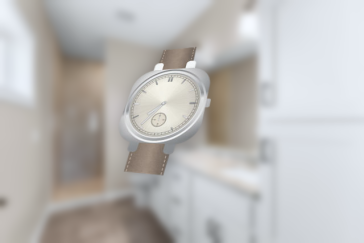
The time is 7 h 36 min
